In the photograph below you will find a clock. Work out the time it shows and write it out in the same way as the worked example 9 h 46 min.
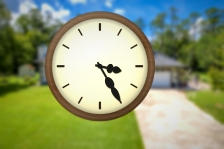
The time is 3 h 25 min
